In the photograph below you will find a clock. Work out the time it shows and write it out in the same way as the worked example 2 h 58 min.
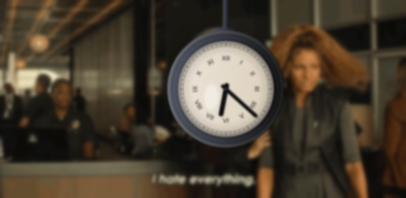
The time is 6 h 22 min
